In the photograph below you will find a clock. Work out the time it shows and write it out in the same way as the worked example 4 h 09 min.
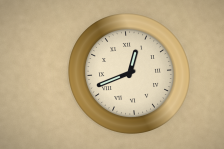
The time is 12 h 42 min
